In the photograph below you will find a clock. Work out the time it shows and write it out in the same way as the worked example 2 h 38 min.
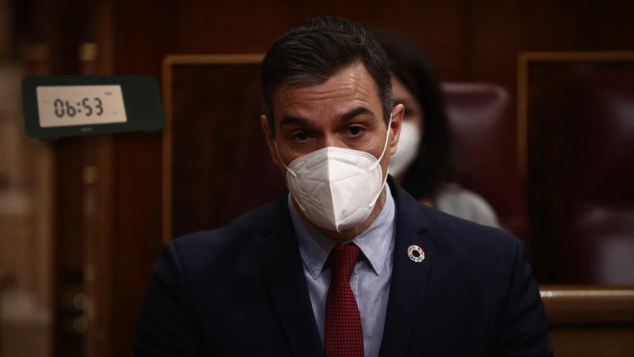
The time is 6 h 53 min
